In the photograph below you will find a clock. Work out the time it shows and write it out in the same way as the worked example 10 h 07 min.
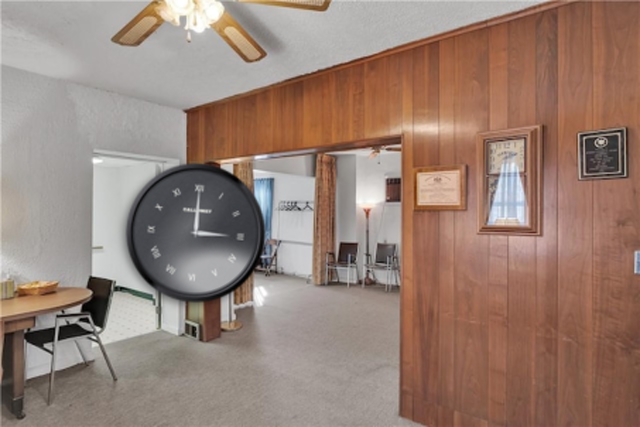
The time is 3 h 00 min
